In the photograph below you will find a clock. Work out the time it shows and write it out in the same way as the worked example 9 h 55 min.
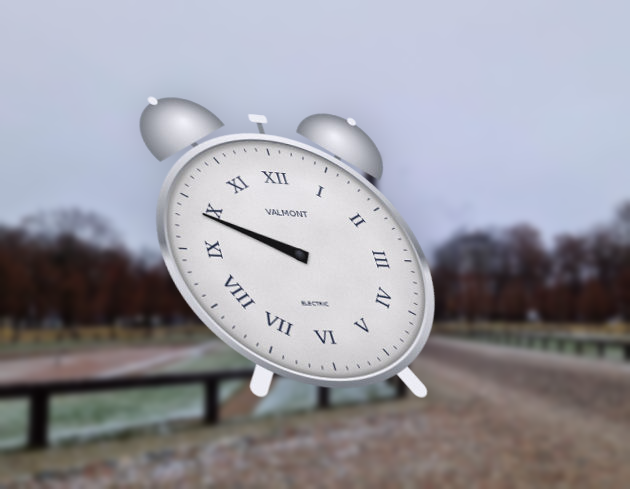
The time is 9 h 49 min
